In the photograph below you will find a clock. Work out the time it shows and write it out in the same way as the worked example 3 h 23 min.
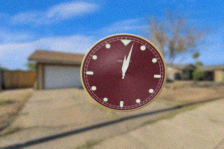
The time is 12 h 02 min
